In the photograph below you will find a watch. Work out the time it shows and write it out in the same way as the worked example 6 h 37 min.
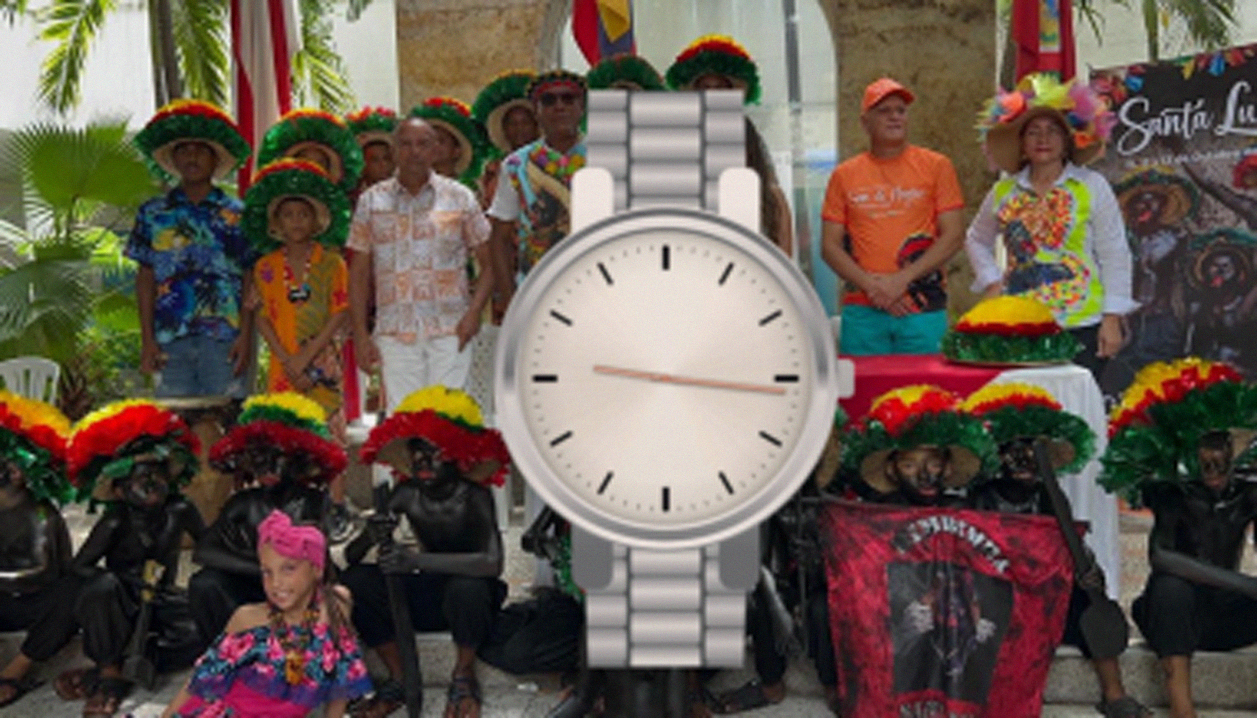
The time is 9 h 16 min
